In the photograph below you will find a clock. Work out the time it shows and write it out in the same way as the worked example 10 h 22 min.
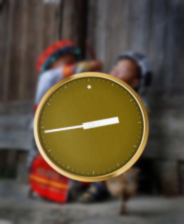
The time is 2 h 44 min
